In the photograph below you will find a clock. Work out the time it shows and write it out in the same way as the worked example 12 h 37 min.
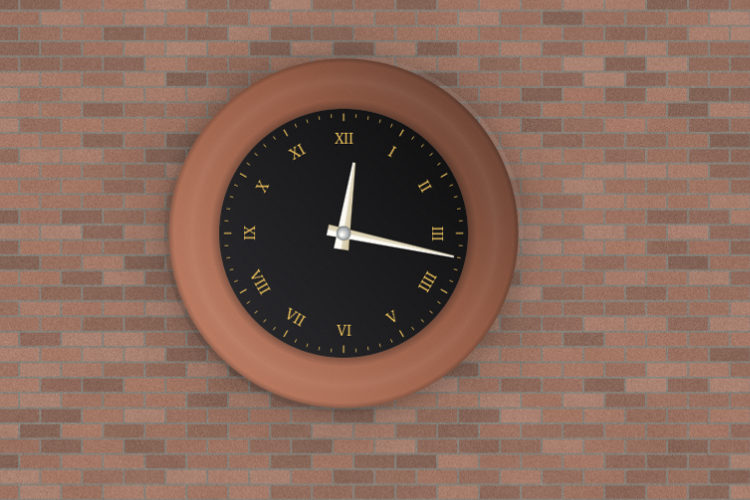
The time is 12 h 17 min
